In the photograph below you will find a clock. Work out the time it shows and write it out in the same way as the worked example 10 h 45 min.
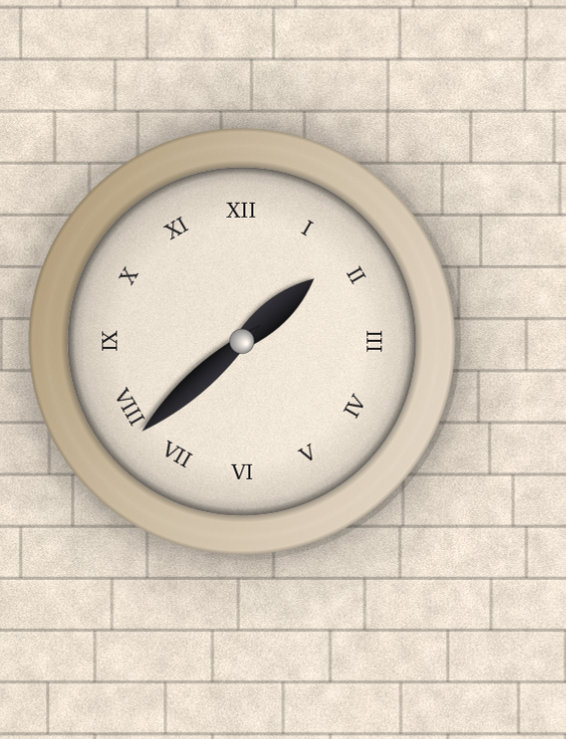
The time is 1 h 38 min
